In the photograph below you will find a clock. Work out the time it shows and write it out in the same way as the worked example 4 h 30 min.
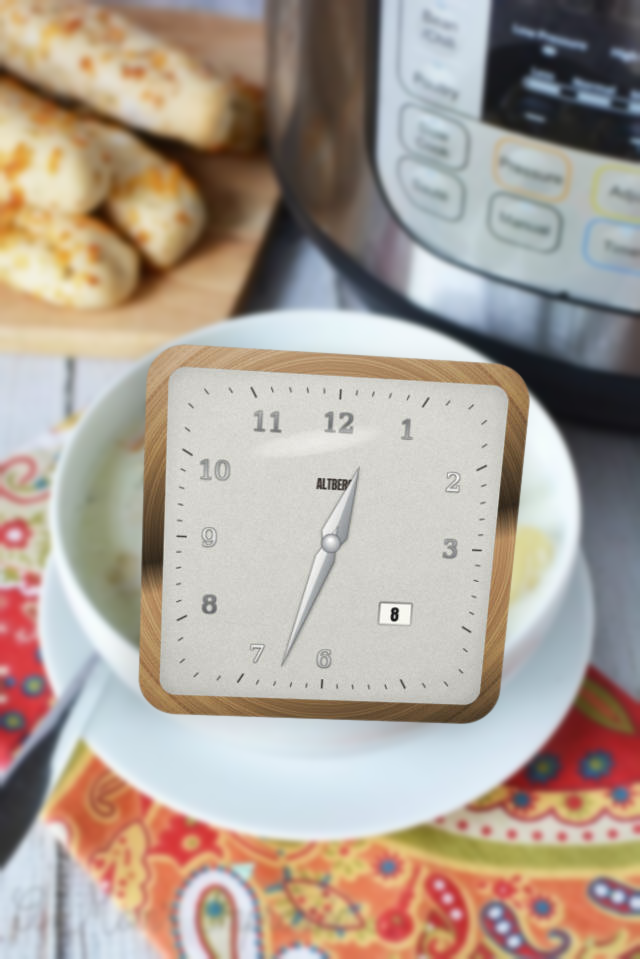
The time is 12 h 33 min
